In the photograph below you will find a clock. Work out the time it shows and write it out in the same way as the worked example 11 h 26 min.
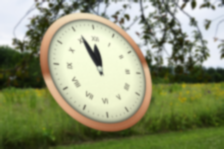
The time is 11 h 56 min
